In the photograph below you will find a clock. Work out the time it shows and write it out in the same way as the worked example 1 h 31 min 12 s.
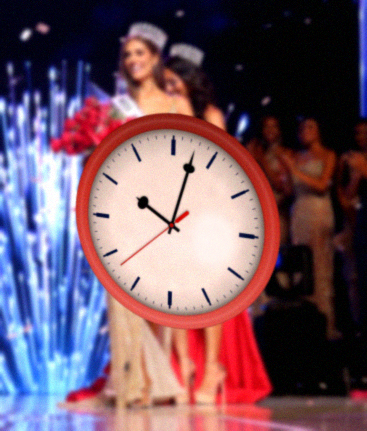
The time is 10 h 02 min 38 s
